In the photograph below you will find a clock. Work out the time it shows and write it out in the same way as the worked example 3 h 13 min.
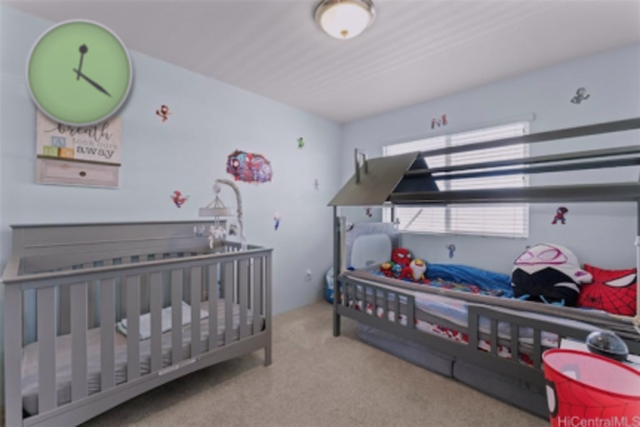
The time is 12 h 21 min
